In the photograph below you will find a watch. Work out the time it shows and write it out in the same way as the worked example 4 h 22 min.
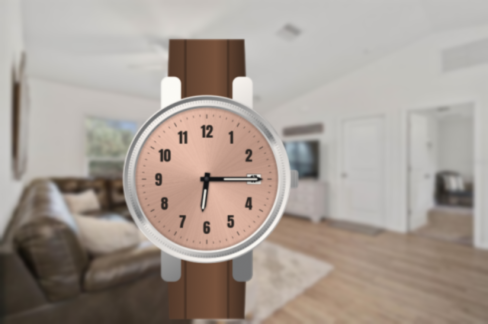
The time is 6 h 15 min
